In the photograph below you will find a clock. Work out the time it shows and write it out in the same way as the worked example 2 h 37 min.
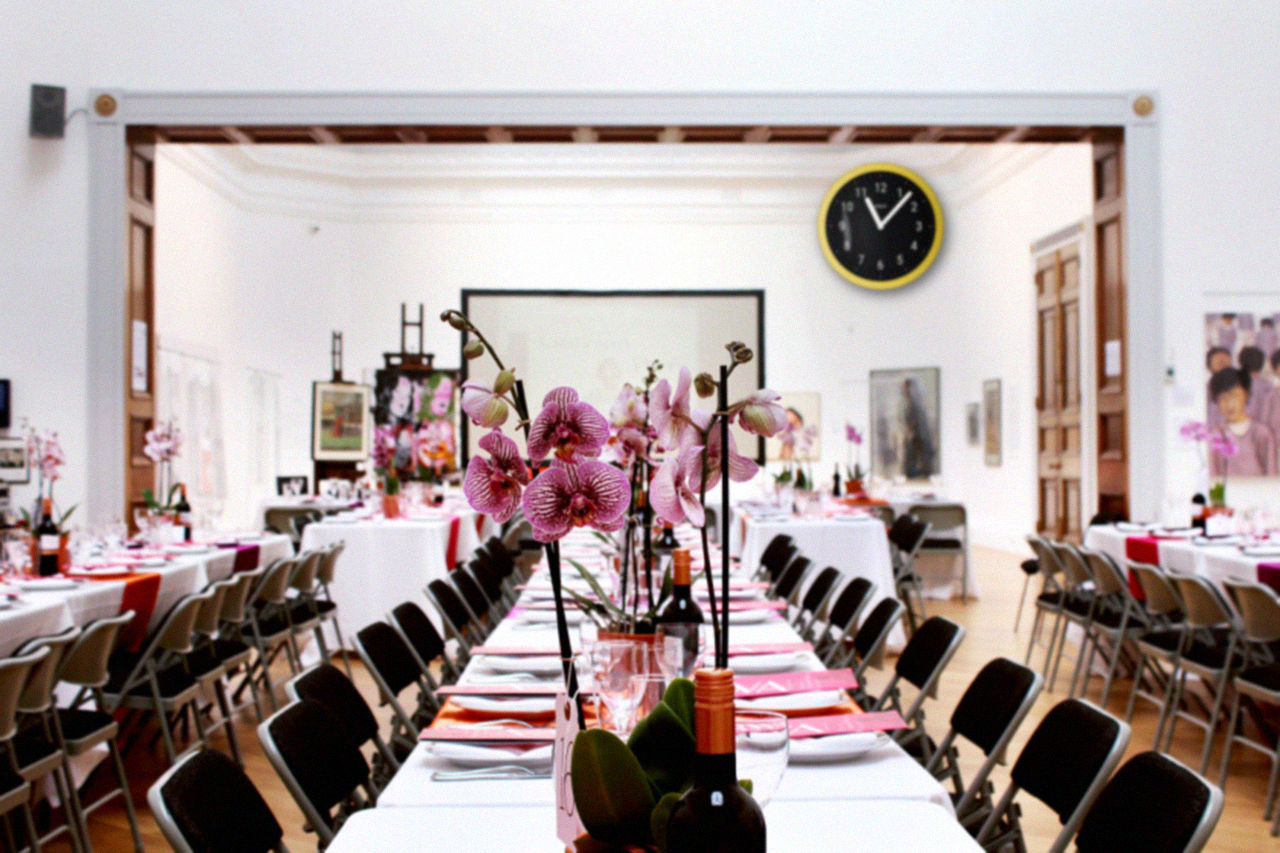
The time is 11 h 07 min
